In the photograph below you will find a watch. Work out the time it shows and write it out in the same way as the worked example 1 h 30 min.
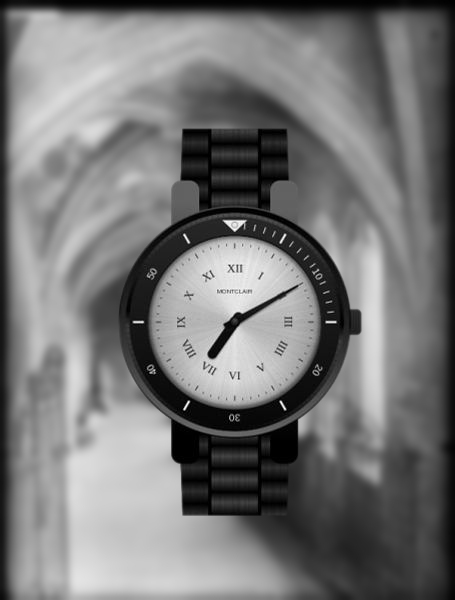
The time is 7 h 10 min
